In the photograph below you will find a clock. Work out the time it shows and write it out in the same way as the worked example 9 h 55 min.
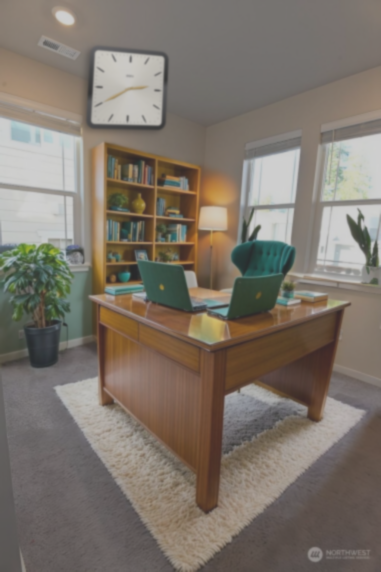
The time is 2 h 40 min
